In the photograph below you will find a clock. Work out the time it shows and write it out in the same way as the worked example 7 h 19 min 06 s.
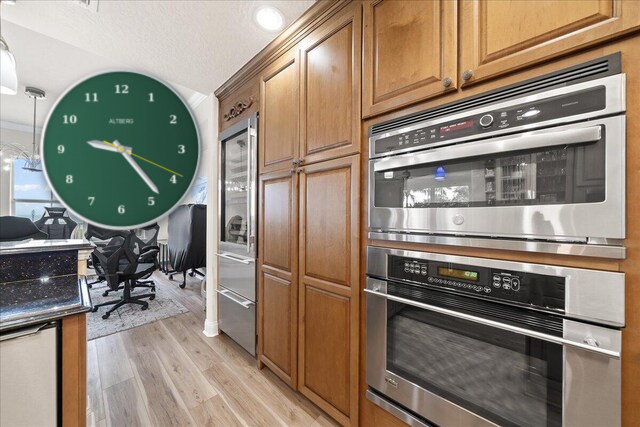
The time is 9 h 23 min 19 s
